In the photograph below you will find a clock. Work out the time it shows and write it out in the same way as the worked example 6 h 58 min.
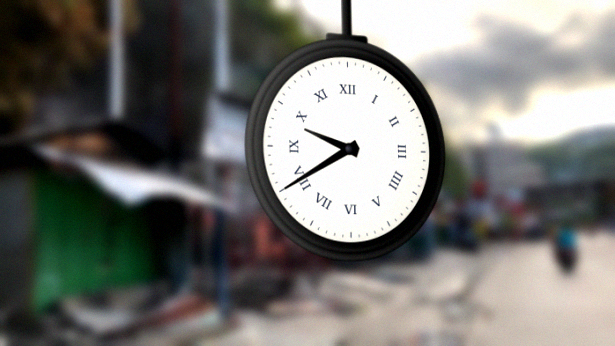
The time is 9 h 40 min
